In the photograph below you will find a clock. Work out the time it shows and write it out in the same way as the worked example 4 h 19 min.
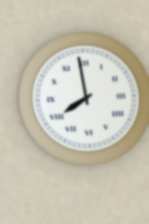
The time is 7 h 59 min
